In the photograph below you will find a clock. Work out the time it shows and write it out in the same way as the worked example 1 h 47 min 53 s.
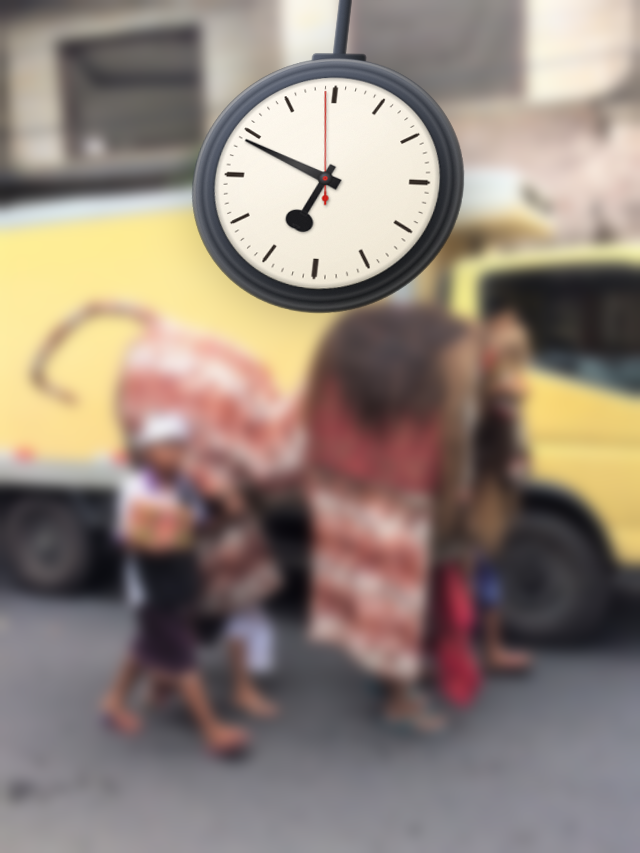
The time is 6 h 48 min 59 s
